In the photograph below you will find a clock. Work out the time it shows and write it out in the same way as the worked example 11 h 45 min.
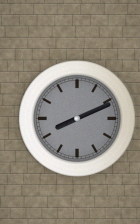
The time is 8 h 11 min
